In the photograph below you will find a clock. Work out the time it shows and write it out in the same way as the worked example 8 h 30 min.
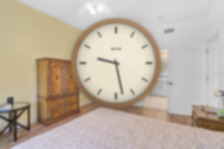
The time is 9 h 28 min
